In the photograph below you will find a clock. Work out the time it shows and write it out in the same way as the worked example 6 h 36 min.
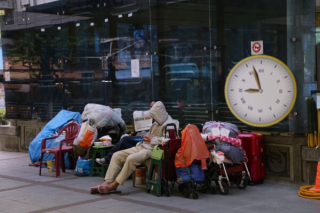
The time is 8 h 57 min
